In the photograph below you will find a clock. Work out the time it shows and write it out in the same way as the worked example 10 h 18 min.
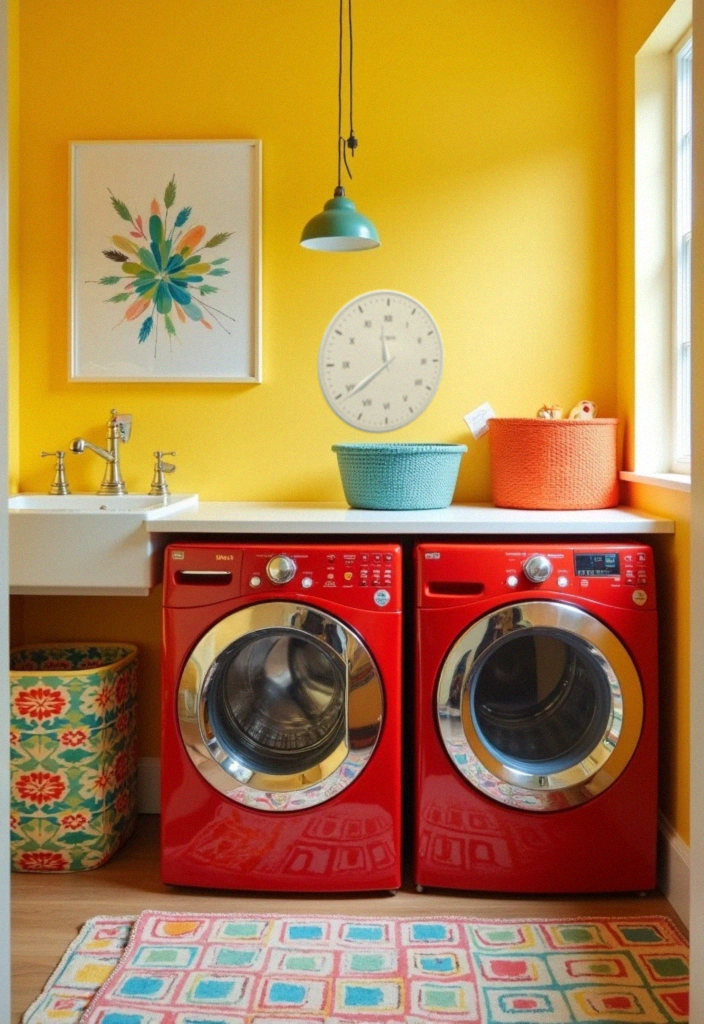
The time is 11 h 39 min
